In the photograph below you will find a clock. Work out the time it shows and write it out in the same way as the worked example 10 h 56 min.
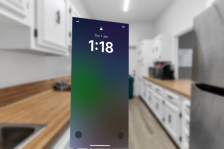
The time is 1 h 18 min
